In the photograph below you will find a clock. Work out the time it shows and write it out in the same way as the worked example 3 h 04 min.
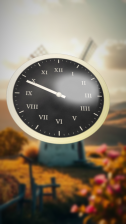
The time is 9 h 49 min
